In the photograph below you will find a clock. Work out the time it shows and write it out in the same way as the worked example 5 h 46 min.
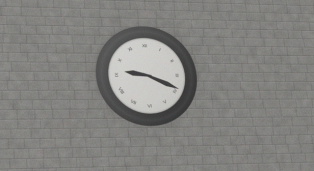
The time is 9 h 19 min
